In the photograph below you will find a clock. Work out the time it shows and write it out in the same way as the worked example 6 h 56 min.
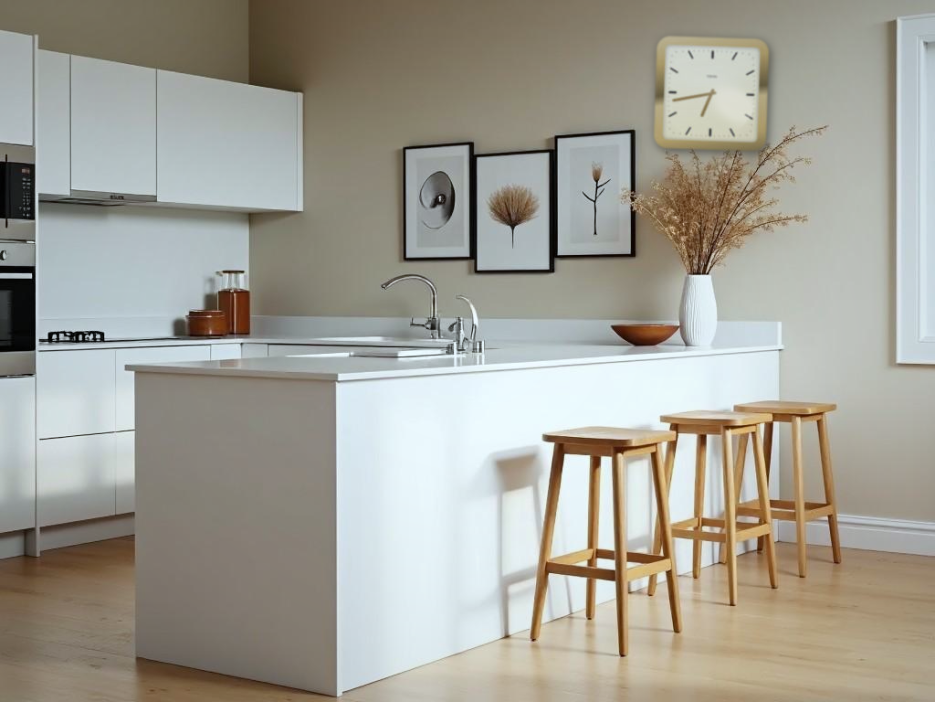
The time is 6 h 43 min
